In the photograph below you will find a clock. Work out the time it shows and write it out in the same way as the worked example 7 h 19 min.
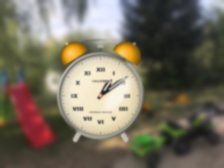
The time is 1 h 09 min
